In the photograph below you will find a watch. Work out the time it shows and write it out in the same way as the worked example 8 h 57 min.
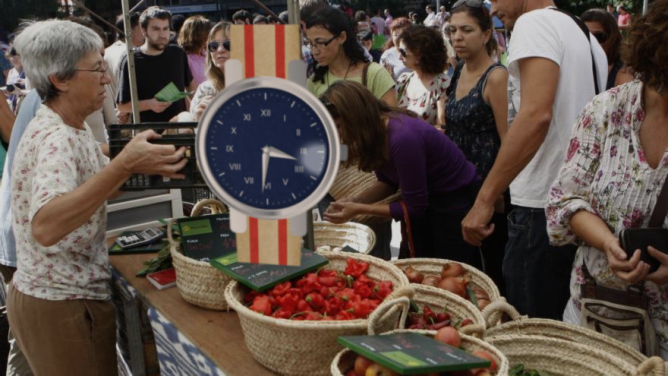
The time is 3 h 31 min
